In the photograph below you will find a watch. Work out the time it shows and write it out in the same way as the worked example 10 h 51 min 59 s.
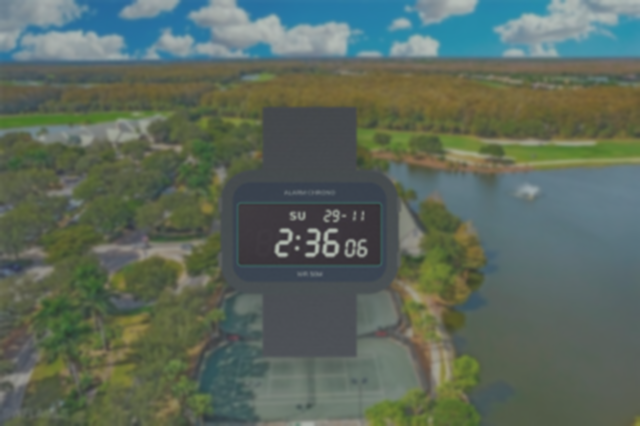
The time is 2 h 36 min 06 s
